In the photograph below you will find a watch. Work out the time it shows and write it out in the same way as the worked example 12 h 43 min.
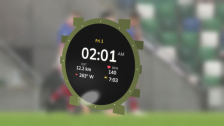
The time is 2 h 01 min
